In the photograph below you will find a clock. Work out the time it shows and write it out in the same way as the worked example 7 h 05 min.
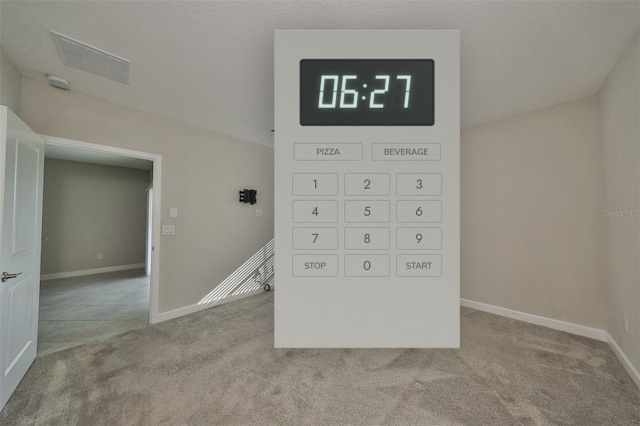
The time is 6 h 27 min
